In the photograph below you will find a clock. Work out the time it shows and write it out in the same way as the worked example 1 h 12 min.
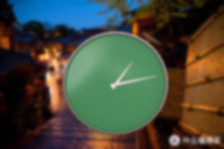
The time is 1 h 13 min
